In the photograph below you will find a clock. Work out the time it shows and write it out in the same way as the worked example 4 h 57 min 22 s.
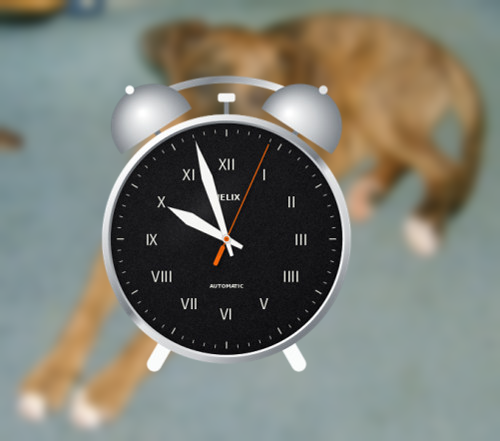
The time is 9 h 57 min 04 s
